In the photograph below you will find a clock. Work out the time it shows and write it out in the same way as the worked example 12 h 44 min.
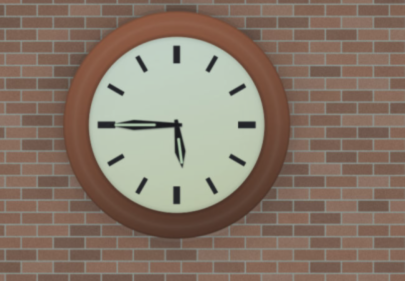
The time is 5 h 45 min
